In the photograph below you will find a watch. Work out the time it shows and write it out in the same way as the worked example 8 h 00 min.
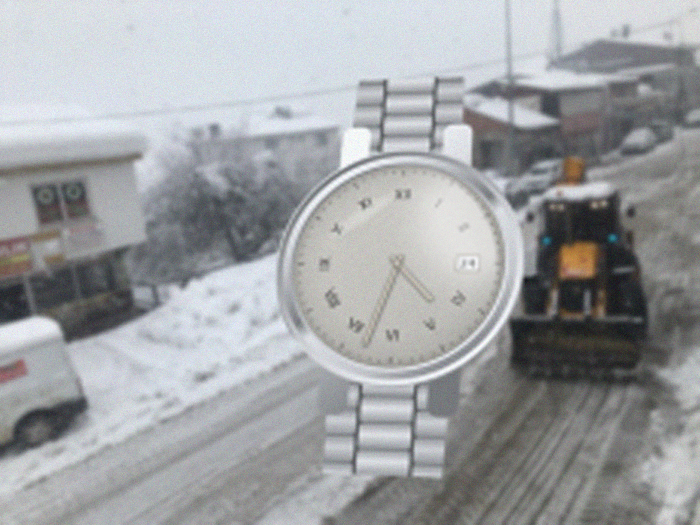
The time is 4 h 33 min
